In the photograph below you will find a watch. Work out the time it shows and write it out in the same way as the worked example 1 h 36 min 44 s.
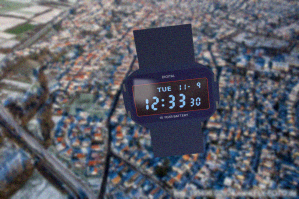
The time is 12 h 33 min 30 s
